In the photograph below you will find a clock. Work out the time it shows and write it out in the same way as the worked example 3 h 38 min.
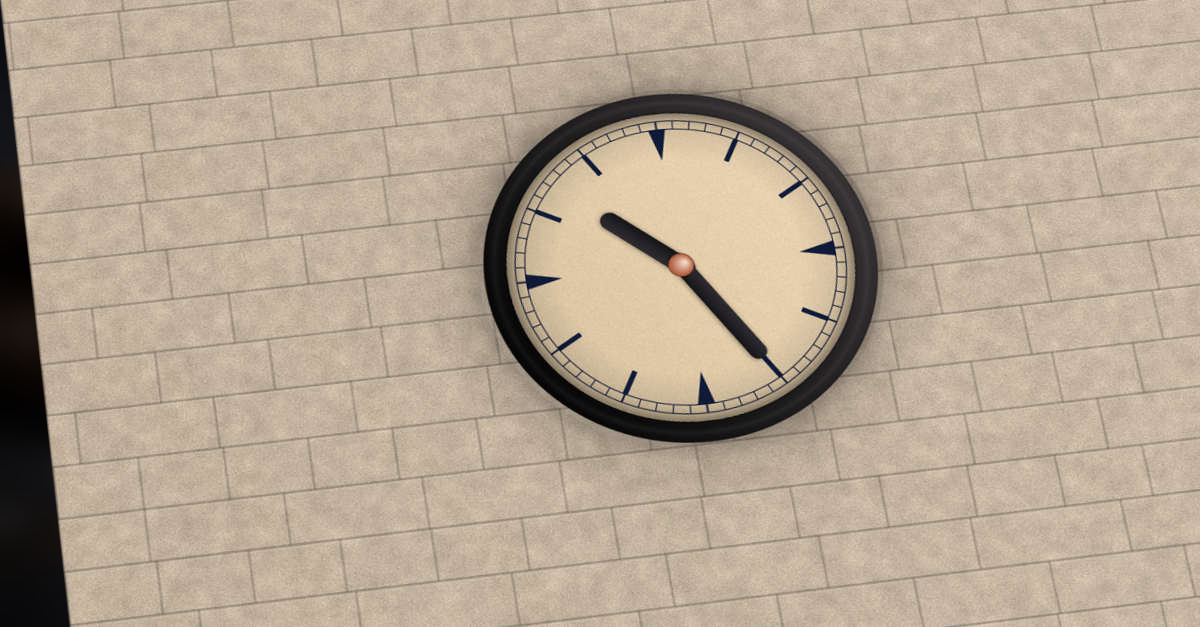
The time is 10 h 25 min
